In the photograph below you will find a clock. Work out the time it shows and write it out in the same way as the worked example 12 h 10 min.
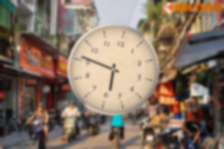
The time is 5 h 46 min
